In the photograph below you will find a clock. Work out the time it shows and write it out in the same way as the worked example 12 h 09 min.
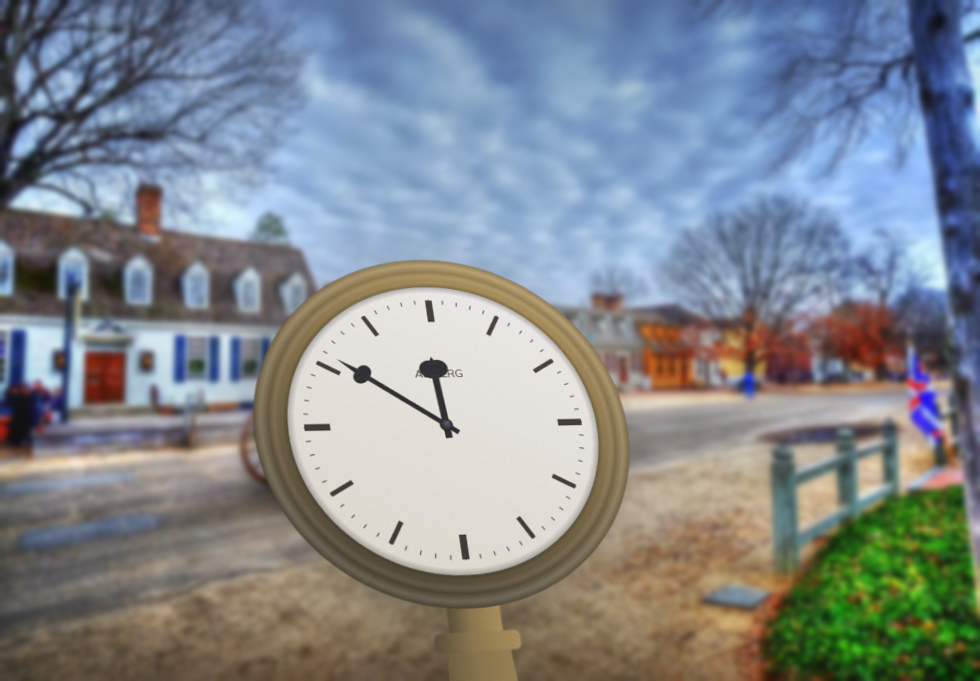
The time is 11 h 51 min
